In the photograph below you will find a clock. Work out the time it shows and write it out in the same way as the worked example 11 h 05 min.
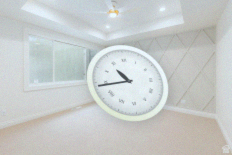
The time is 10 h 44 min
